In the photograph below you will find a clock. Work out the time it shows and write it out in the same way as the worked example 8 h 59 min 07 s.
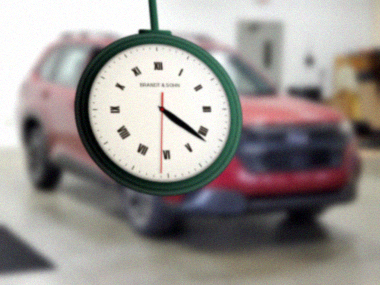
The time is 4 h 21 min 31 s
